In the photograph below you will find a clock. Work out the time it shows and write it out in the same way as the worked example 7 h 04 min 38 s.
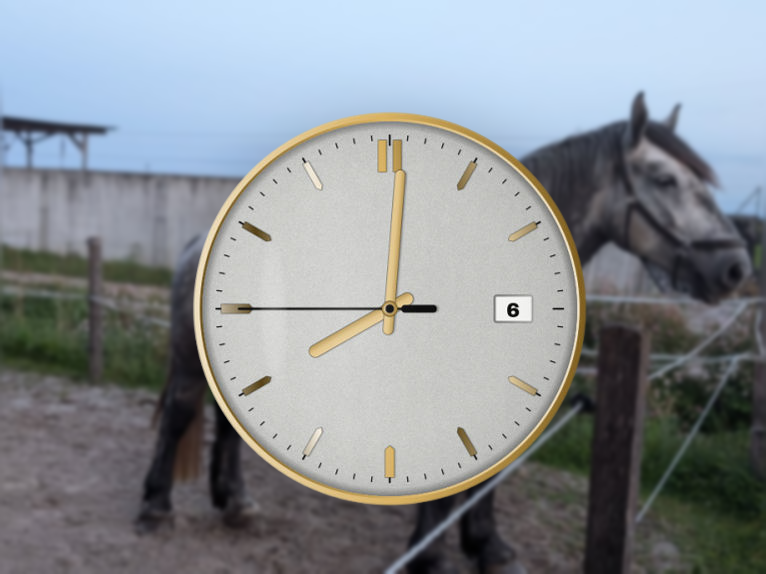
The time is 8 h 00 min 45 s
